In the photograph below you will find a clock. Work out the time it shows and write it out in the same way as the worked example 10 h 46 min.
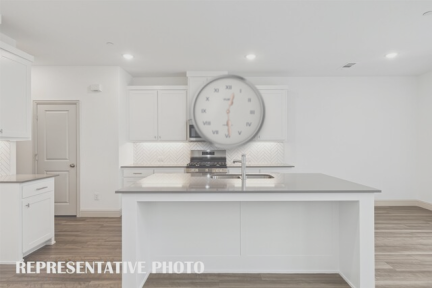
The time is 12 h 29 min
